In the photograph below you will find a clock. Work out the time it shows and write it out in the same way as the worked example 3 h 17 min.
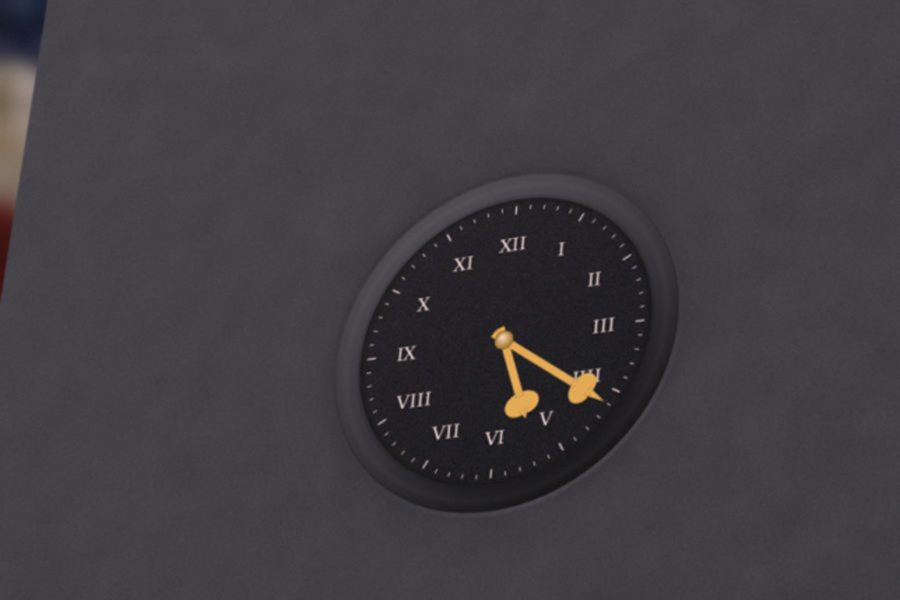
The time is 5 h 21 min
